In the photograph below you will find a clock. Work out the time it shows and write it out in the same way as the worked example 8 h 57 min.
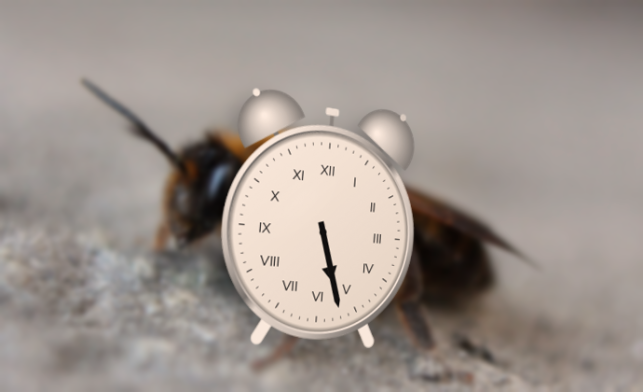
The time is 5 h 27 min
